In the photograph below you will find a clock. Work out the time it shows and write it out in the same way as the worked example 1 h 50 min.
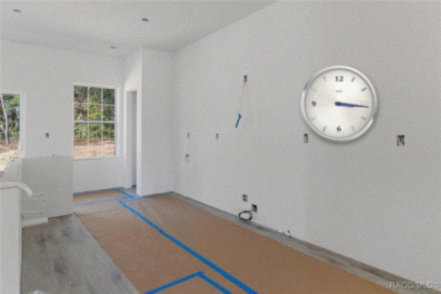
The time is 3 h 16 min
